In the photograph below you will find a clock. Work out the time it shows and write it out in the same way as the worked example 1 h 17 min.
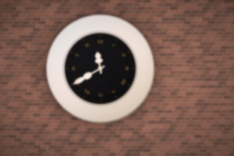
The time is 11 h 40 min
